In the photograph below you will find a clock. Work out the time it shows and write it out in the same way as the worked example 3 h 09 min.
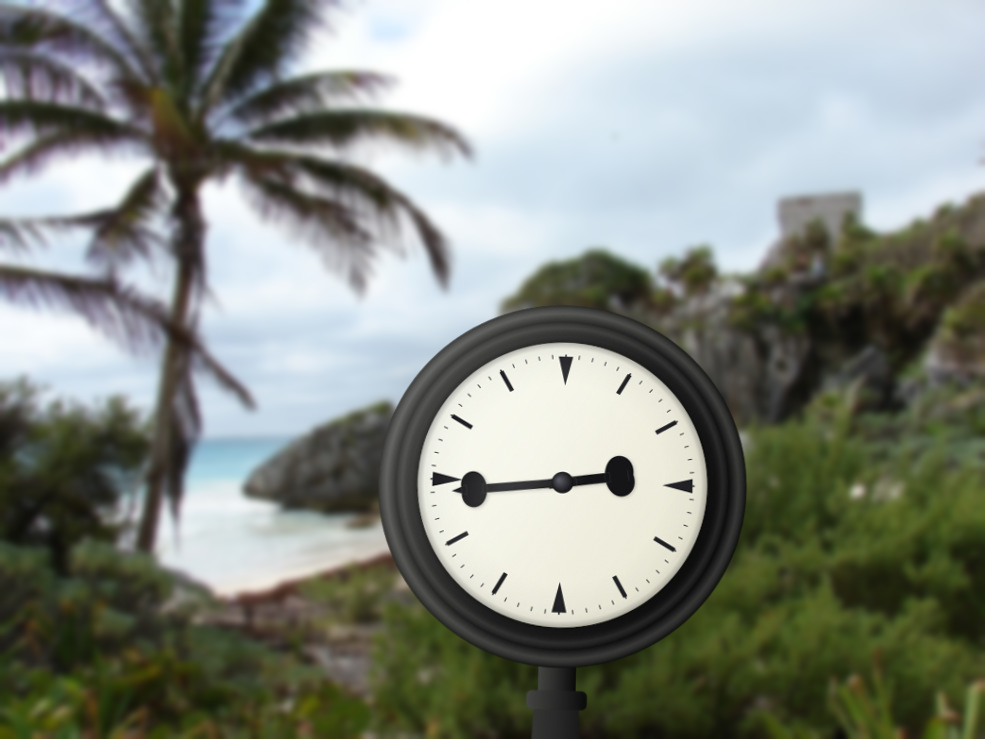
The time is 2 h 44 min
